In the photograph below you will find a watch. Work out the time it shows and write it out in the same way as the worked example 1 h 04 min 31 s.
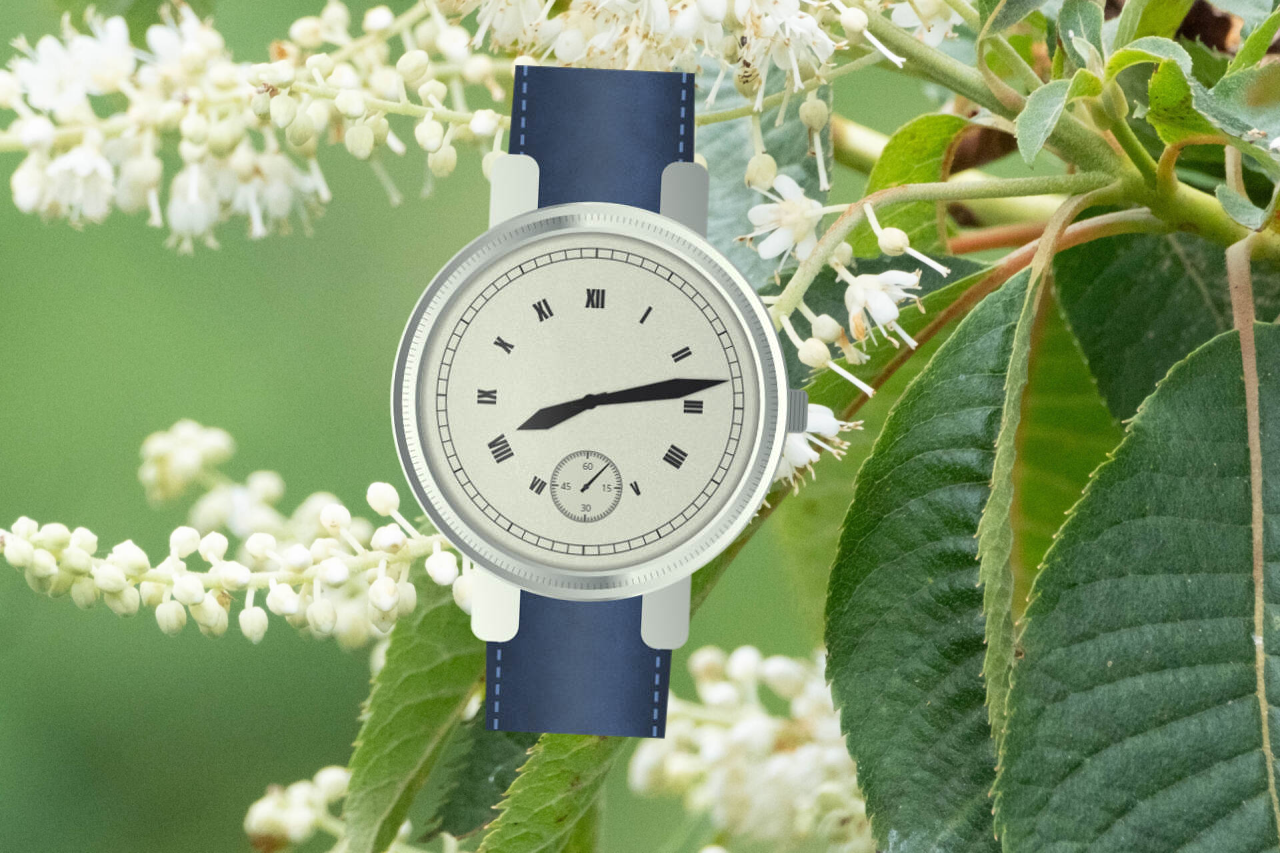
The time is 8 h 13 min 07 s
